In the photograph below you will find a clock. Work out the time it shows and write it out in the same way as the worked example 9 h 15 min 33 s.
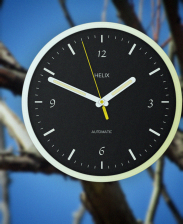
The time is 1 h 48 min 57 s
